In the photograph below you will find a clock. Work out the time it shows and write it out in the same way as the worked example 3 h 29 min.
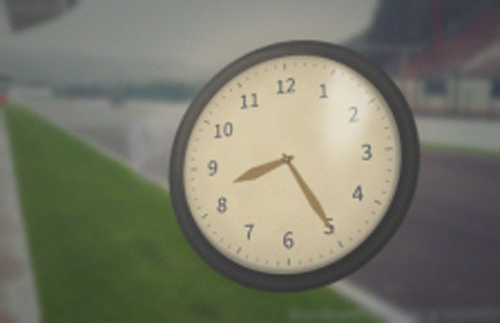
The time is 8 h 25 min
